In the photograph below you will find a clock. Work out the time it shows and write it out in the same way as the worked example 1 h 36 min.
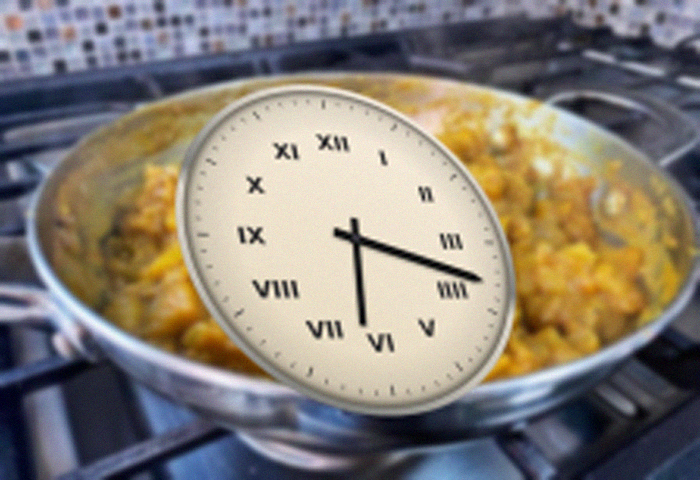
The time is 6 h 18 min
